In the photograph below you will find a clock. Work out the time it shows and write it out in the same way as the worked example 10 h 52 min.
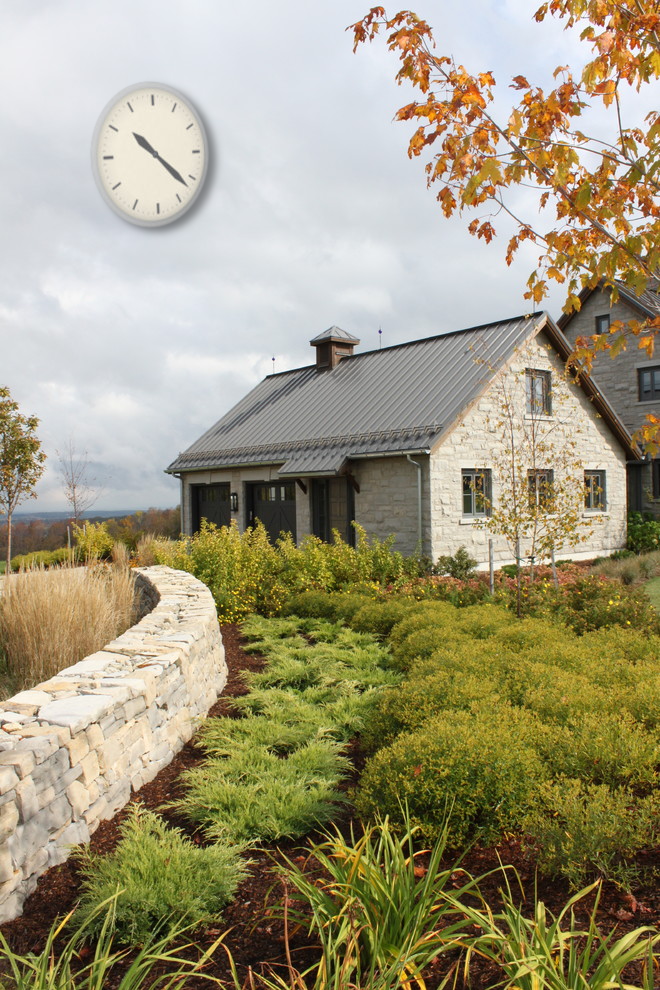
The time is 10 h 22 min
